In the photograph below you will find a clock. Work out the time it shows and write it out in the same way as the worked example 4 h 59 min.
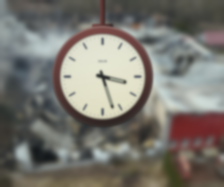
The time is 3 h 27 min
